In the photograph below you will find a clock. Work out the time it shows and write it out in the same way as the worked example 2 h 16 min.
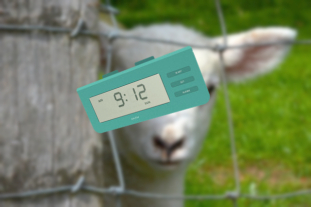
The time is 9 h 12 min
